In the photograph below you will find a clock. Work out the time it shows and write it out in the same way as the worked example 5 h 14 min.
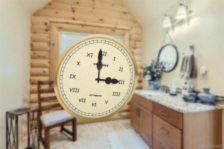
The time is 2 h 59 min
